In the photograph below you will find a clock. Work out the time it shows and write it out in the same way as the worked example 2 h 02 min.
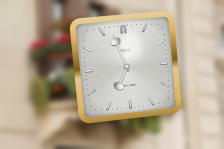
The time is 6 h 57 min
